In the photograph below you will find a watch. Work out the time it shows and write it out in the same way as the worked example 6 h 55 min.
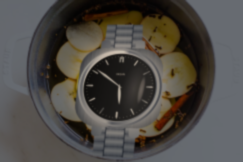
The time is 5 h 51 min
